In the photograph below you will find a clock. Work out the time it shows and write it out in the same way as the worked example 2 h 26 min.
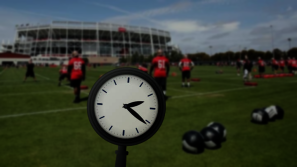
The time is 2 h 21 min
